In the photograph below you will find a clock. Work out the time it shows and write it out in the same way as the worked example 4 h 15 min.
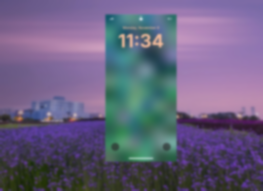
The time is 11 h 34 min
